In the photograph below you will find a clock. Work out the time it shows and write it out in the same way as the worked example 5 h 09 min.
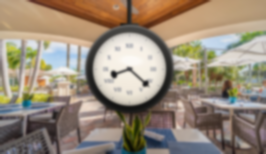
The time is 8 h 22 min
